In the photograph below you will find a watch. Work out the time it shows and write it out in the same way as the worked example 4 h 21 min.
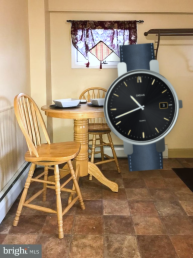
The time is 10 h 42 min
